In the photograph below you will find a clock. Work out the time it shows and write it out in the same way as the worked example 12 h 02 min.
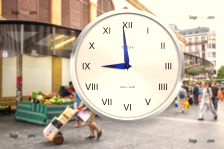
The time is 8 h 59 min
